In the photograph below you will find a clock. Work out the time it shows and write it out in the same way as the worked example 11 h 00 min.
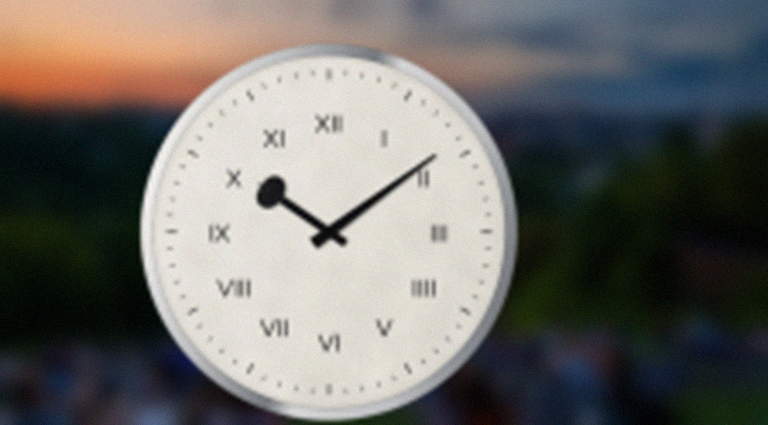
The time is 10 h 09 min
